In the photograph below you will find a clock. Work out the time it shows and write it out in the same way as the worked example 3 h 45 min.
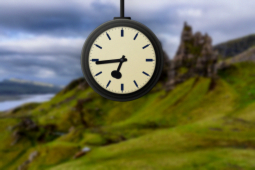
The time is 6 h 44 min
